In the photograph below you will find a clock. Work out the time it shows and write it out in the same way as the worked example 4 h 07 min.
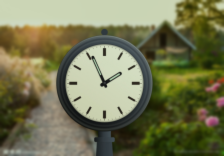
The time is 1 h 56 min
